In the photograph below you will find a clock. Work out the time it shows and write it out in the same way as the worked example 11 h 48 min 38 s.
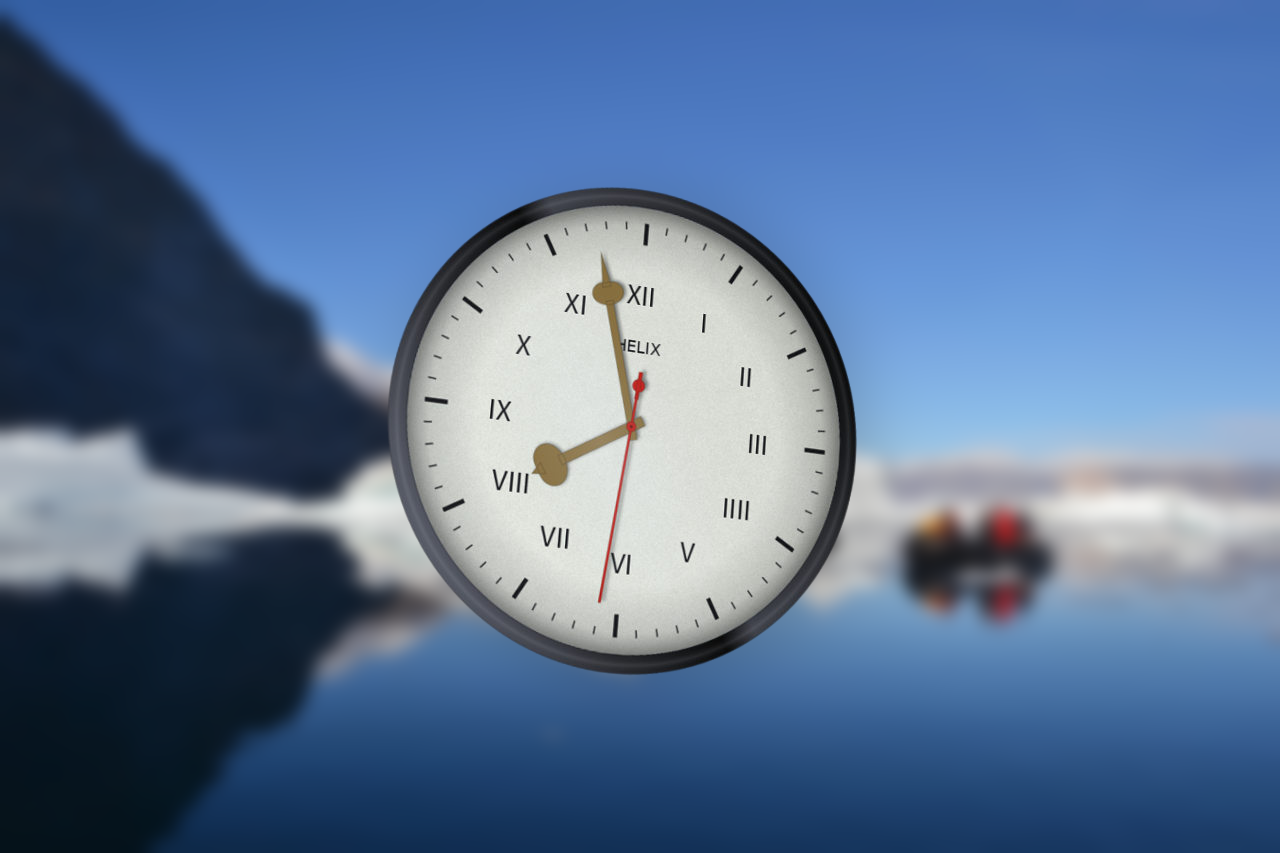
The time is 7 h 57 min 31 s
